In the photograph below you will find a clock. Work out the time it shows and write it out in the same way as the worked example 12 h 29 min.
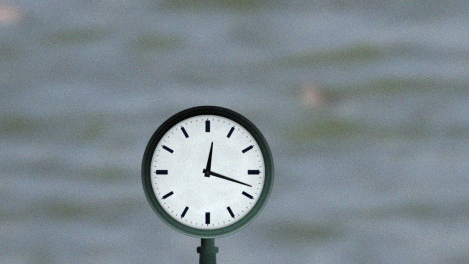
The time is 12 h 18 min
